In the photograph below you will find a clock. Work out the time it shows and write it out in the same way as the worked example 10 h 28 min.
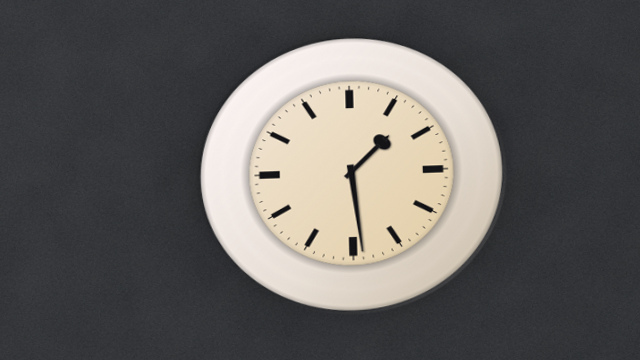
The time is 1 h 29 min
